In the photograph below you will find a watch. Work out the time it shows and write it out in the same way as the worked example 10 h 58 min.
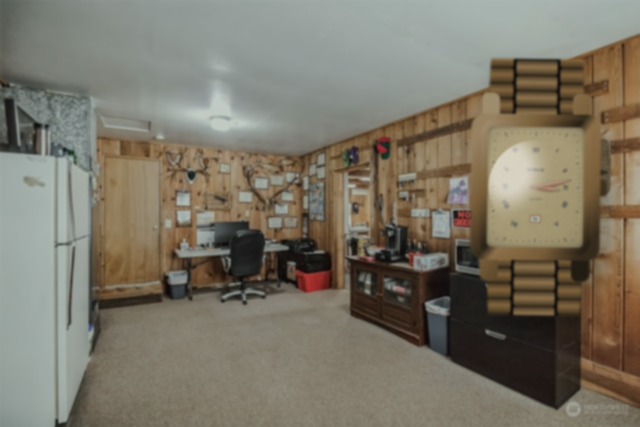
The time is 3 h 13 min
